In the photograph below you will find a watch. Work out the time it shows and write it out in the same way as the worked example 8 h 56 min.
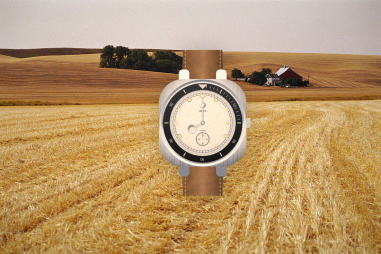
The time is 8 h 00 min
